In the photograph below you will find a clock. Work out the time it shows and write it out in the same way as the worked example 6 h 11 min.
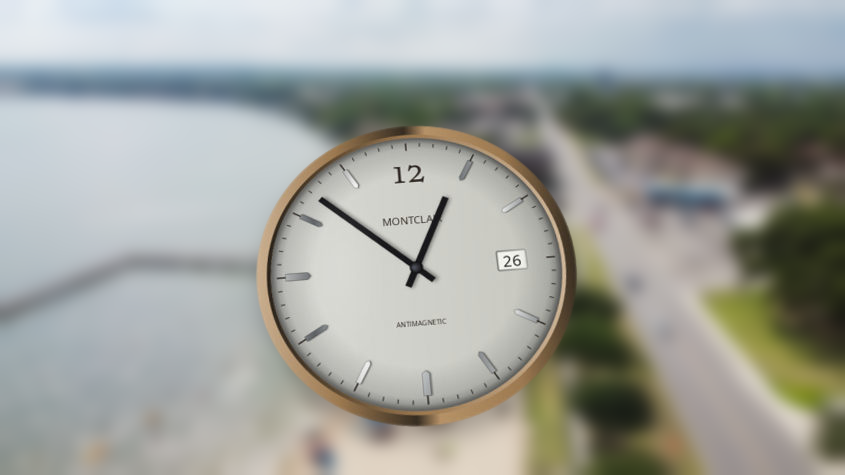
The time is 12 h 52 min
